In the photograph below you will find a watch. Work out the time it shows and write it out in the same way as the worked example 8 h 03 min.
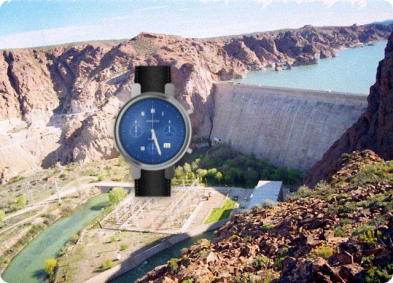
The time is 5 h 27 min
